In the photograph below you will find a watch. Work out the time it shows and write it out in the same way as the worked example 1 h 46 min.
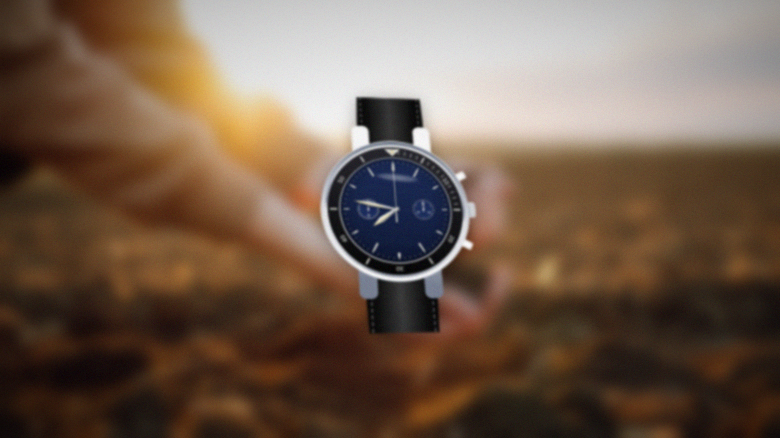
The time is 7 h 47 min
